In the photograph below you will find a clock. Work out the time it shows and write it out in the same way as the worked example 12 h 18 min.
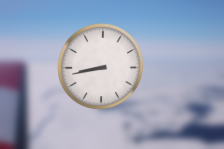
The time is 8 h 43 min
